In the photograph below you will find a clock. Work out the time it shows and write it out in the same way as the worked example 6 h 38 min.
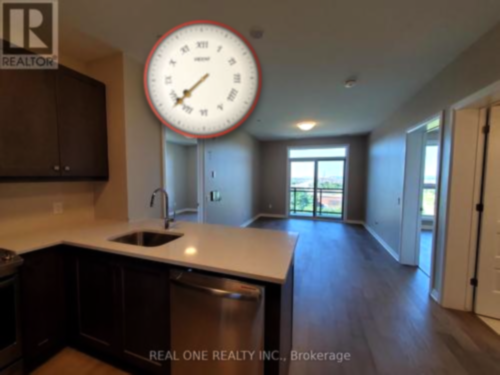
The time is 7 h 38 min
